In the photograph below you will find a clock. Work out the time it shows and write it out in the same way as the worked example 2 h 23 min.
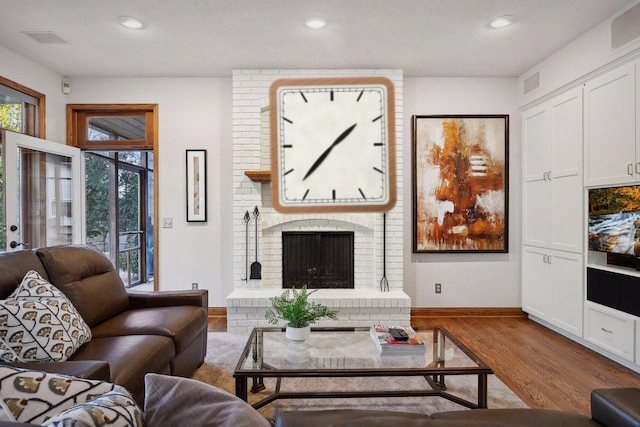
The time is 1 h 37 min
